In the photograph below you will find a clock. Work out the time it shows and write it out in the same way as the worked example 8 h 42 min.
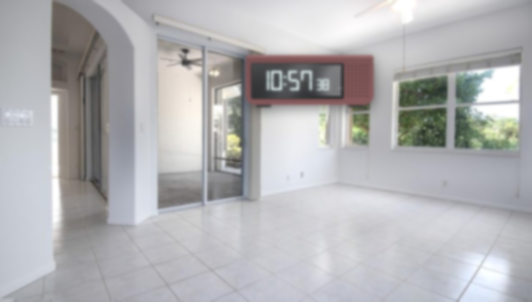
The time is 10 h 57 min
